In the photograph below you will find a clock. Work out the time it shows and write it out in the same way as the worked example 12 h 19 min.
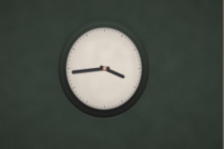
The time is 3 h 44 min
